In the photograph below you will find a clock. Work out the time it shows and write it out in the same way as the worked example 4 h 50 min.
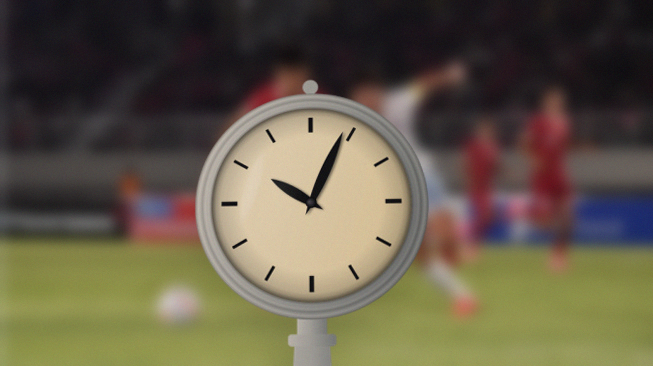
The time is 10 h 04 min
